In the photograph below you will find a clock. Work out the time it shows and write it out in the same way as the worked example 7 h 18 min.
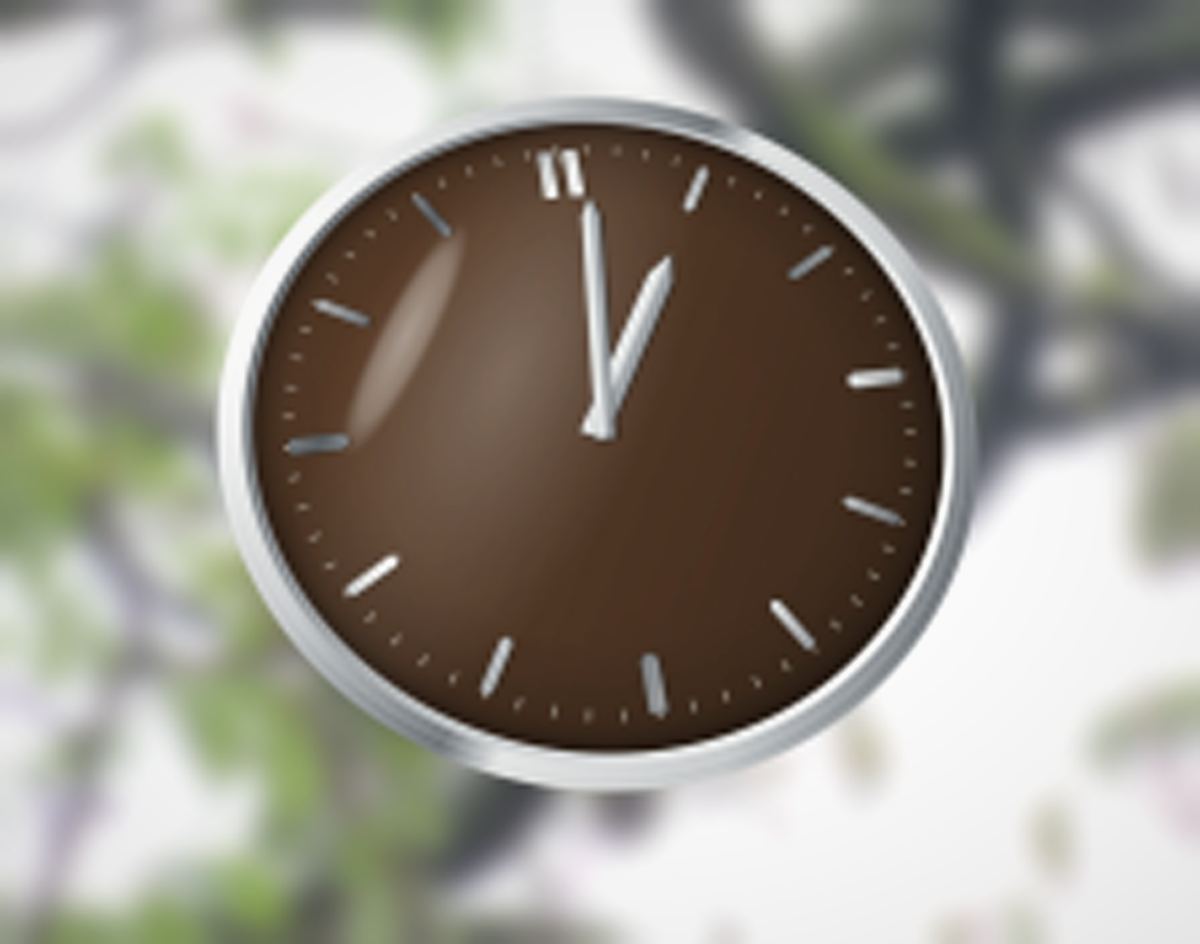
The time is 1 h 01 min
